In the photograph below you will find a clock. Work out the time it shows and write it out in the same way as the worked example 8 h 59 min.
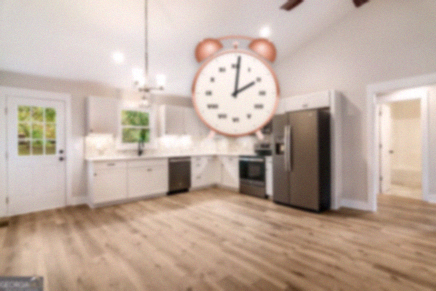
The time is 2 h 01 min
